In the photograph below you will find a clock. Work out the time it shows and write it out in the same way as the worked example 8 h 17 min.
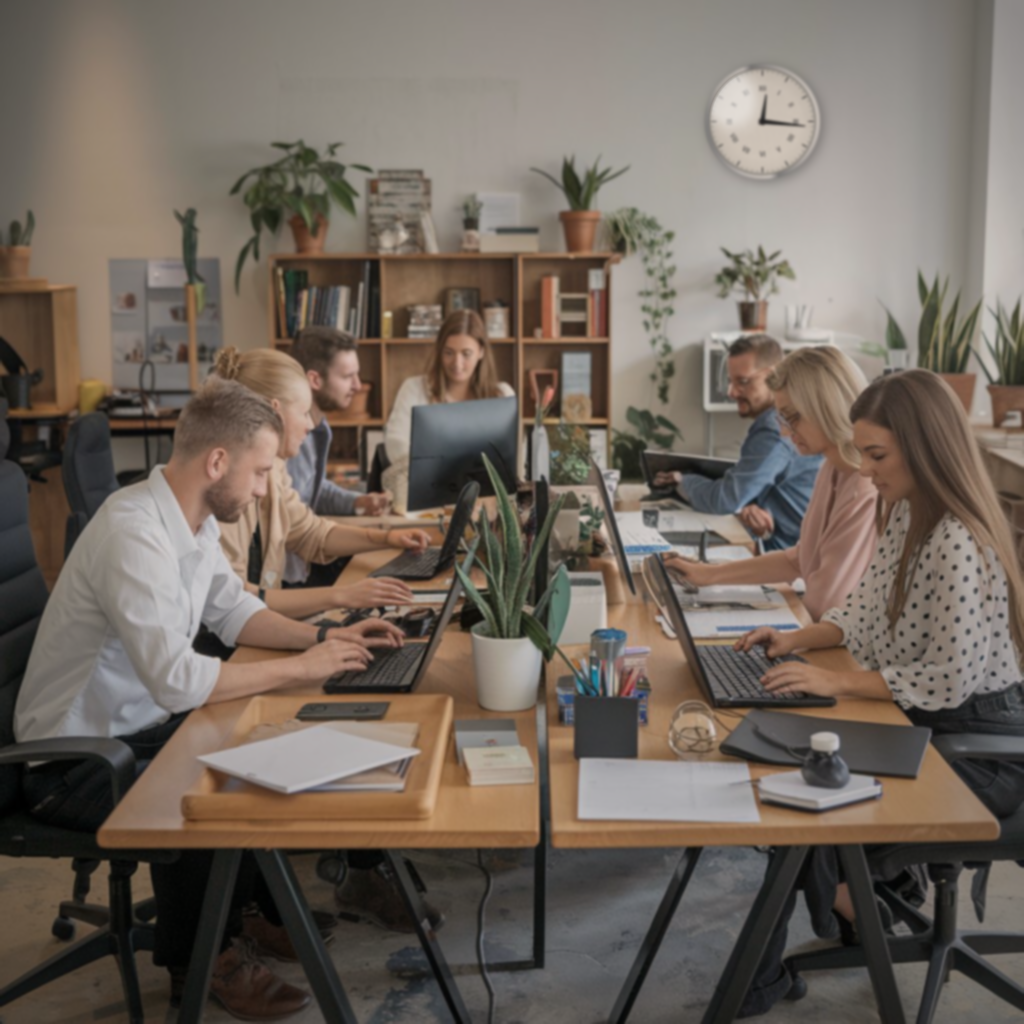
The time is 12 h 16 min
